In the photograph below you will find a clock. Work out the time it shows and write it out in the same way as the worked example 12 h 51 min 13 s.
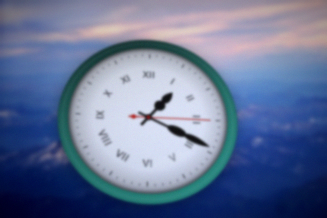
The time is 1 h 19 min 15 s
